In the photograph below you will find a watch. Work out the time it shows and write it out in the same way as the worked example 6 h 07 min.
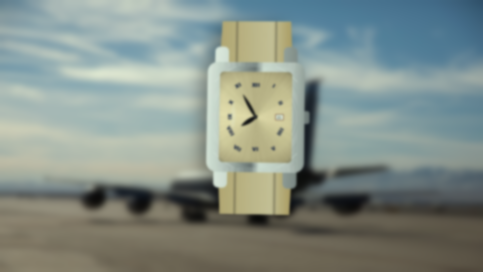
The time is 7 h 55 min
